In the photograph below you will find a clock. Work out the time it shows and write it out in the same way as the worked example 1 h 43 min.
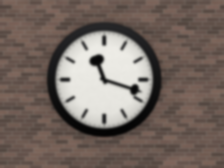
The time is 11 h 18 min
